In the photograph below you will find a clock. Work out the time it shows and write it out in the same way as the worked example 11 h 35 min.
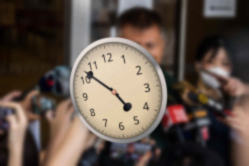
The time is 4 h 52 min
